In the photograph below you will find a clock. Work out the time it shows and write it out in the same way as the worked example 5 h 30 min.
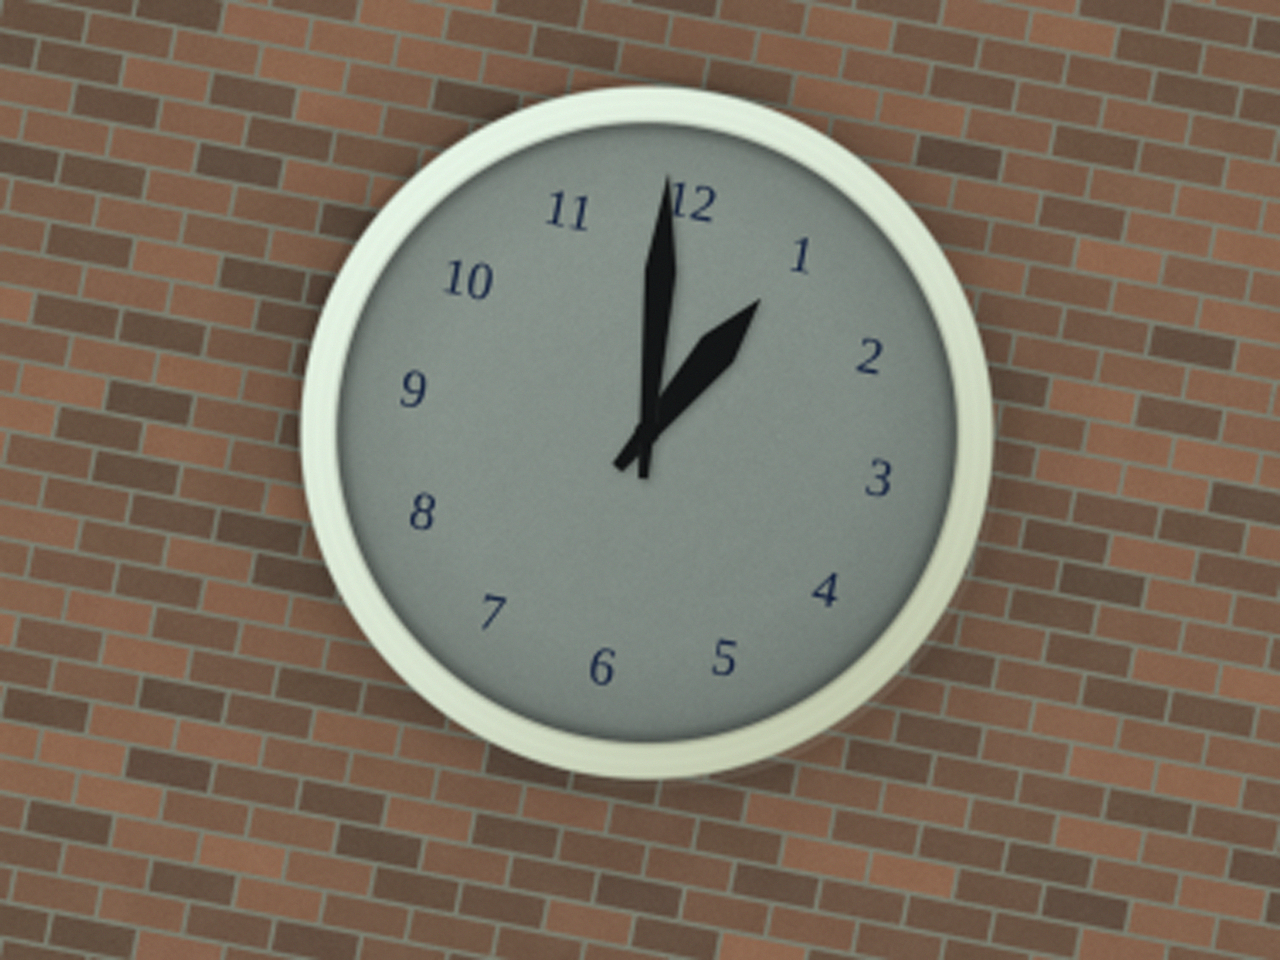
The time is 12 h 59 min
